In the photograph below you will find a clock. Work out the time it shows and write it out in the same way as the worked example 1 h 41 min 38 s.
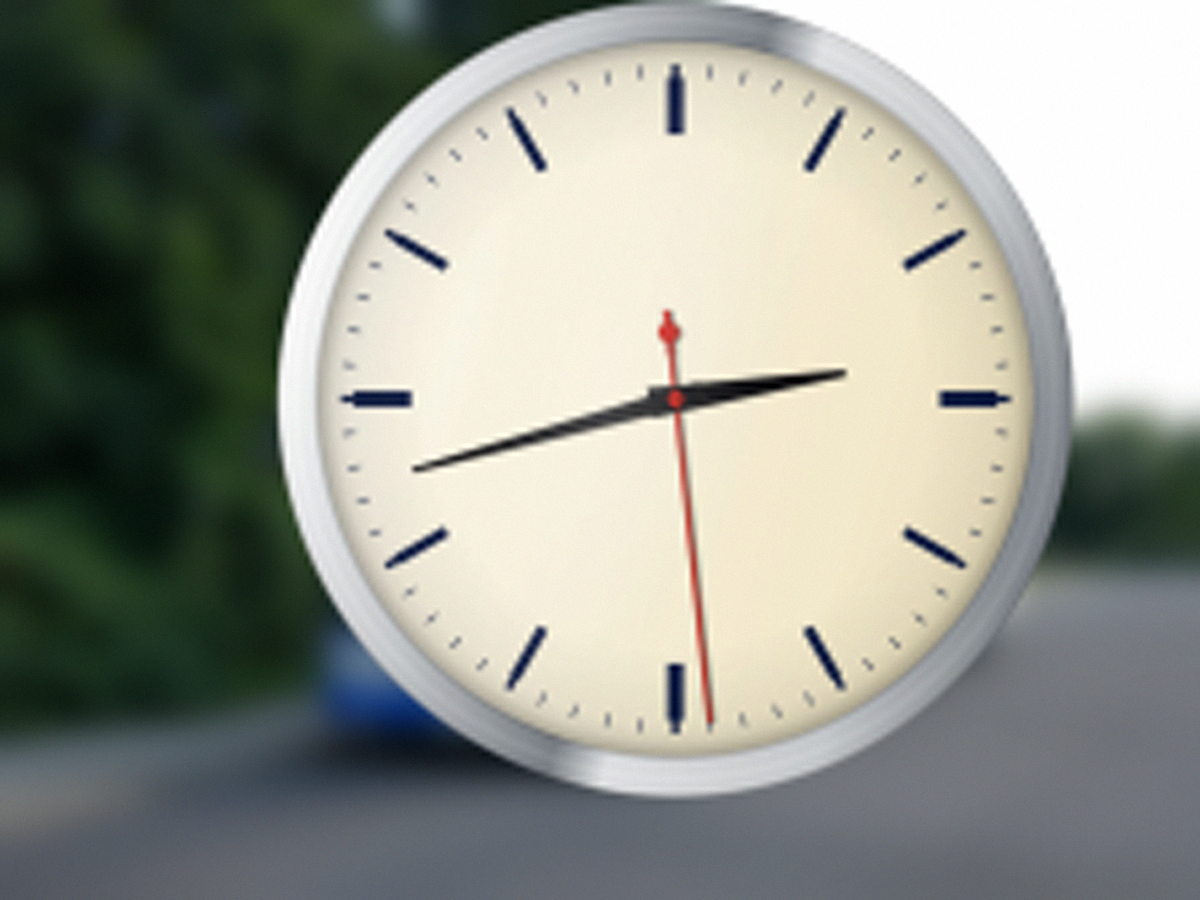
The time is 2 h 42 min 29 s
